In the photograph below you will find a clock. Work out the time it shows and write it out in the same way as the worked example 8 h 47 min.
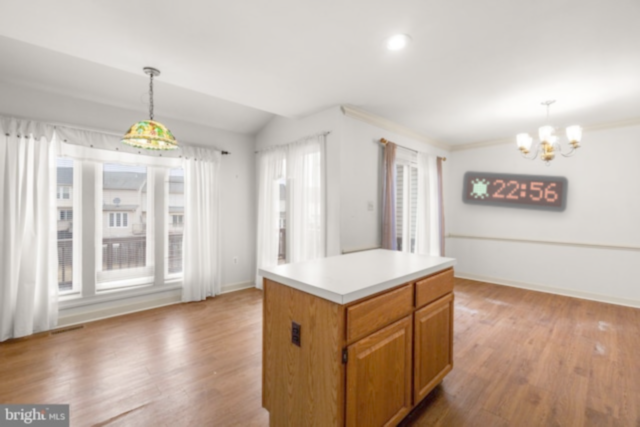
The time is 22 h 56 min
